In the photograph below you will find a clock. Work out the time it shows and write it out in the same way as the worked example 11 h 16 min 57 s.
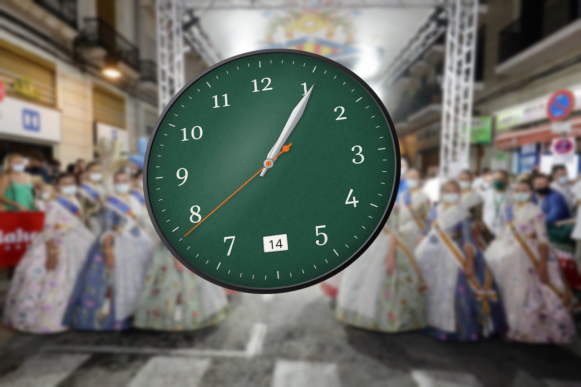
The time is 1 h 05 min 39 s
